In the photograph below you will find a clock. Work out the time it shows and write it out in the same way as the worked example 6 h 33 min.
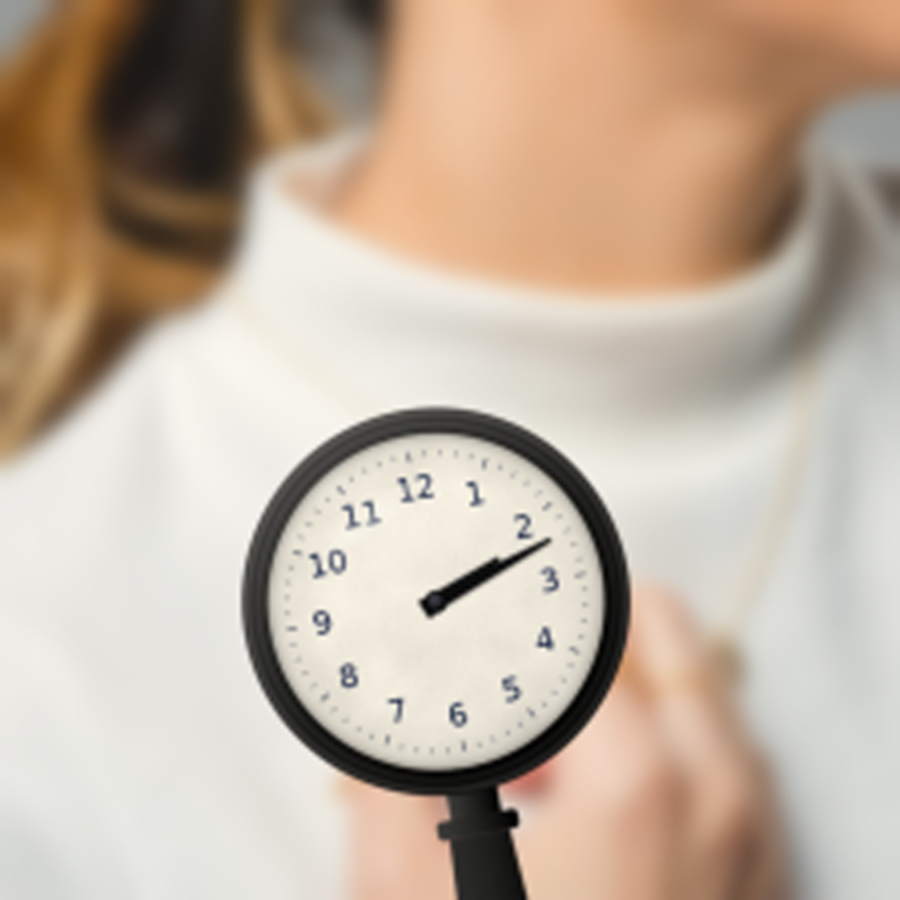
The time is 2 h 12 min
